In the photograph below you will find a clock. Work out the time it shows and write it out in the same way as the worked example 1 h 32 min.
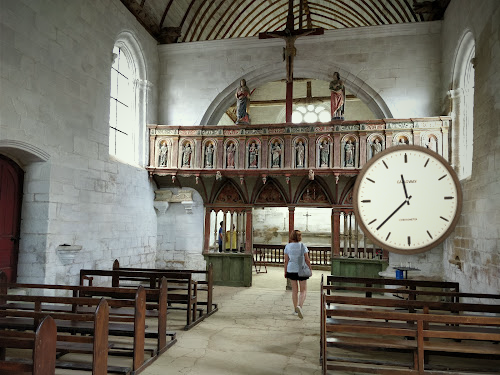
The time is 11 h 38 min
